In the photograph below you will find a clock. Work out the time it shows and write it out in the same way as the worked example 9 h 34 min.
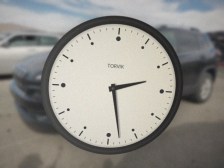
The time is 2 h 28 min
